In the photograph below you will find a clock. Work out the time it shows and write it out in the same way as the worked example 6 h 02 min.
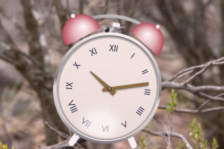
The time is 10 h 13 min
